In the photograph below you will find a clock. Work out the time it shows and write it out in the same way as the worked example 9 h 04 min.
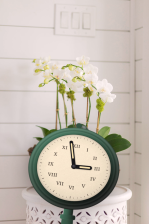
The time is 2 h 58 min
